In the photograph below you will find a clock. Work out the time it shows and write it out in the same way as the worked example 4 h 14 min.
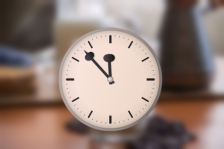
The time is 11 h 53 min
